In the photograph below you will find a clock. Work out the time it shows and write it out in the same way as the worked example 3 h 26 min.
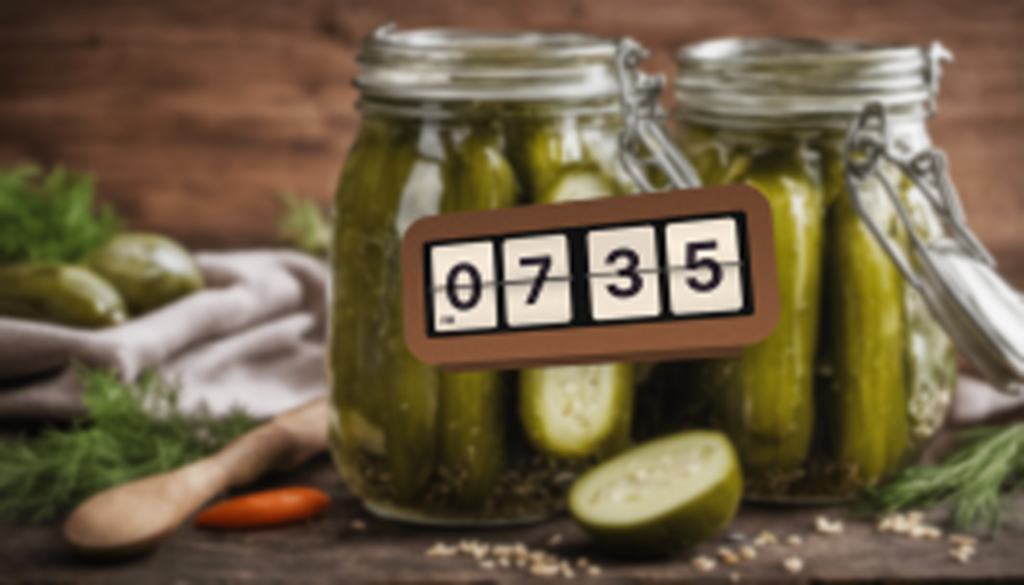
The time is 7 h 35 min
